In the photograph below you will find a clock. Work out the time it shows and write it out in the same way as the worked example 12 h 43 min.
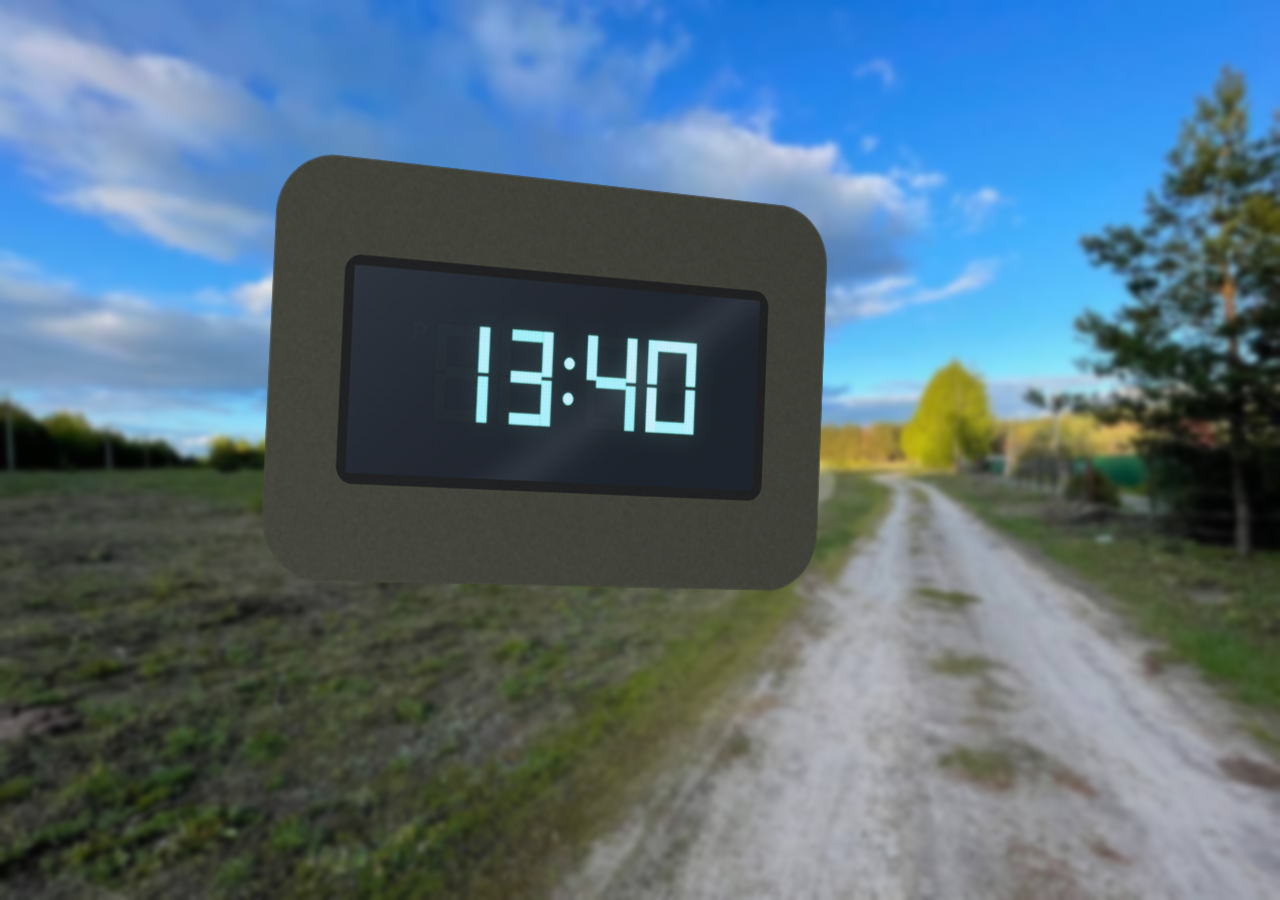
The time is 13 h 40 min
